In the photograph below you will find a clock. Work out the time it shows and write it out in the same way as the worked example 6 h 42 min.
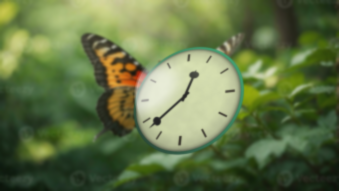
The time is 12 h 38 min
